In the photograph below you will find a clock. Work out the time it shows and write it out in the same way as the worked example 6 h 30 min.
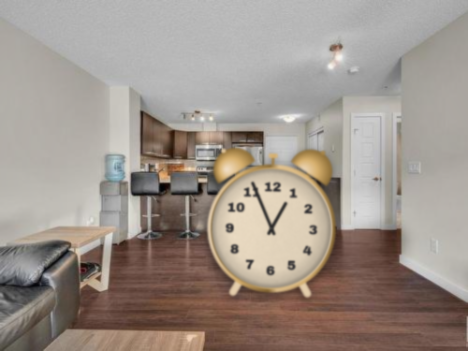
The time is 12 h 56 min
